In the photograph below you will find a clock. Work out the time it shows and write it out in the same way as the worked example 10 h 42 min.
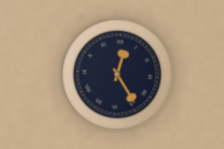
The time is 12 h 24 min
